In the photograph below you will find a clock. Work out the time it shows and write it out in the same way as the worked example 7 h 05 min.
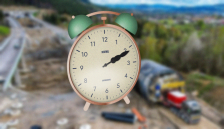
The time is 2 h 11 min
